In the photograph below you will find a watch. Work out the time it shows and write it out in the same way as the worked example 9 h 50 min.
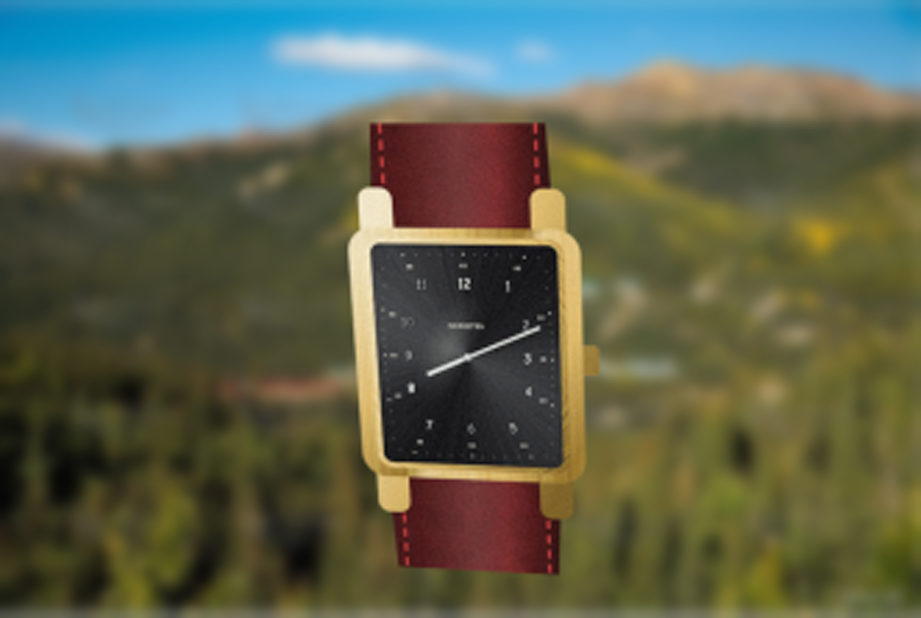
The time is 8 h 11 min
